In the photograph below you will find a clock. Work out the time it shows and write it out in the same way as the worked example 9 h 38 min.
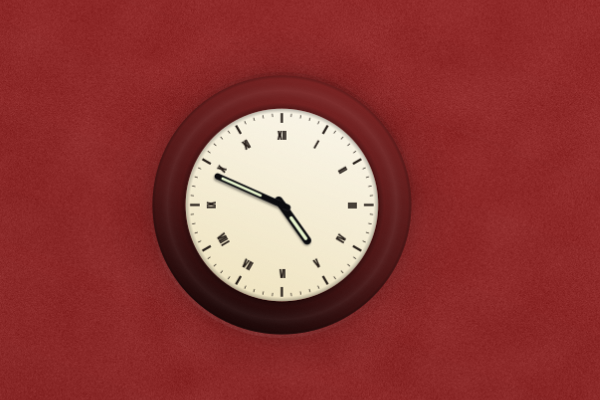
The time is 4 h 49 min
